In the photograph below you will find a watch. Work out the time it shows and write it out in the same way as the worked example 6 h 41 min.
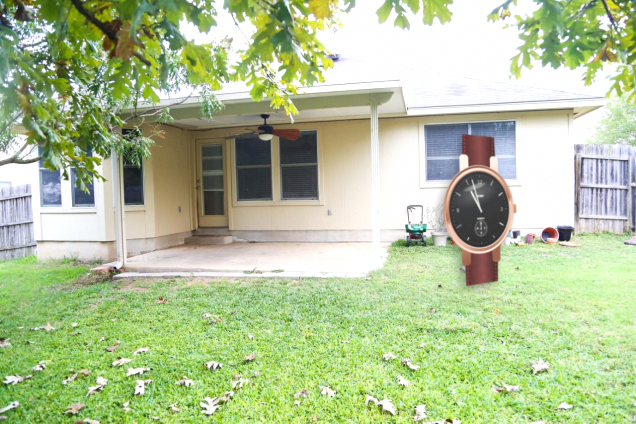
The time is 10 h 57 min
